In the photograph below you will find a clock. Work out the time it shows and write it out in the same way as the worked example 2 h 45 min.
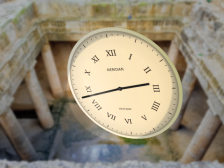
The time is 2 h 43 min
